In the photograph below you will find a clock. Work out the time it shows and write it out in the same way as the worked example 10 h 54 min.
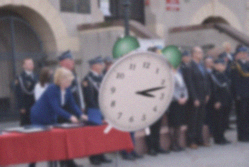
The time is 3 h 12 min
